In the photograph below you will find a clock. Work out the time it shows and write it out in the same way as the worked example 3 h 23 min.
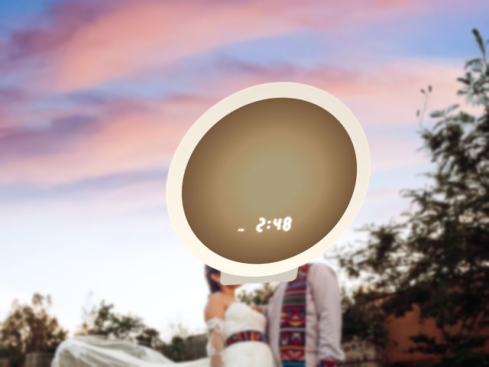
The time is 2 h 48 min
